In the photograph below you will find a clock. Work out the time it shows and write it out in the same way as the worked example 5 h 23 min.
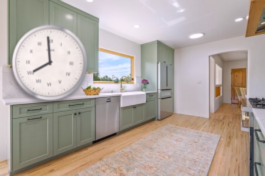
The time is 7 h 59 min
